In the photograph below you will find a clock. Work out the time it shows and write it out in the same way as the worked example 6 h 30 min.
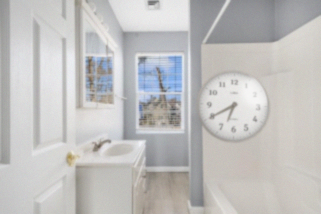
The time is 6 h 40 min
